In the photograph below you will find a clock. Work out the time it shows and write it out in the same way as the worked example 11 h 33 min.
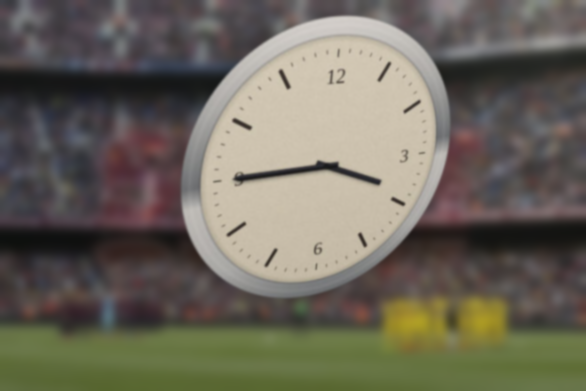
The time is 3 h 45 min
